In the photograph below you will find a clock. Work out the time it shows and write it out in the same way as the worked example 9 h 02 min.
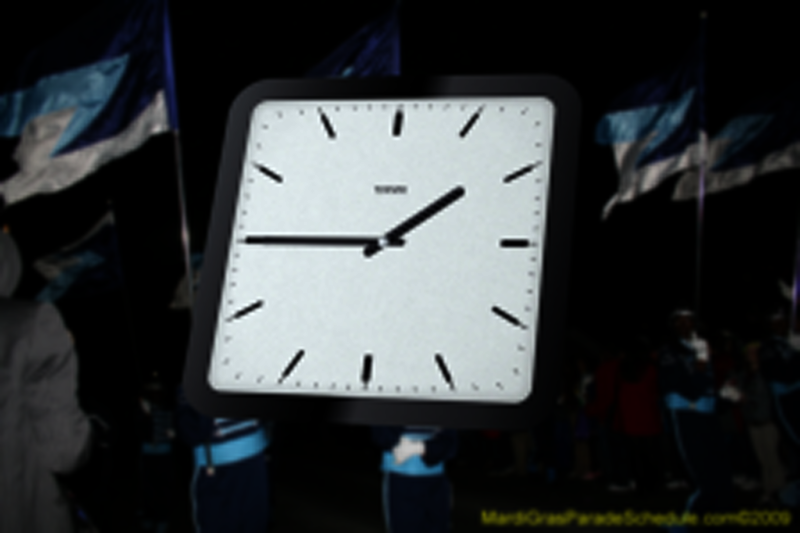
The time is 1 h 45 min
